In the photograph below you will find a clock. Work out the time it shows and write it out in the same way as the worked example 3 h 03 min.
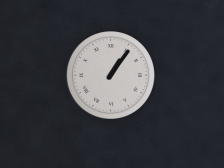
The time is 1 h 06 min
